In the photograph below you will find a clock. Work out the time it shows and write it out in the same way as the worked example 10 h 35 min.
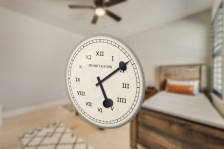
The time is 5 h 09 min
